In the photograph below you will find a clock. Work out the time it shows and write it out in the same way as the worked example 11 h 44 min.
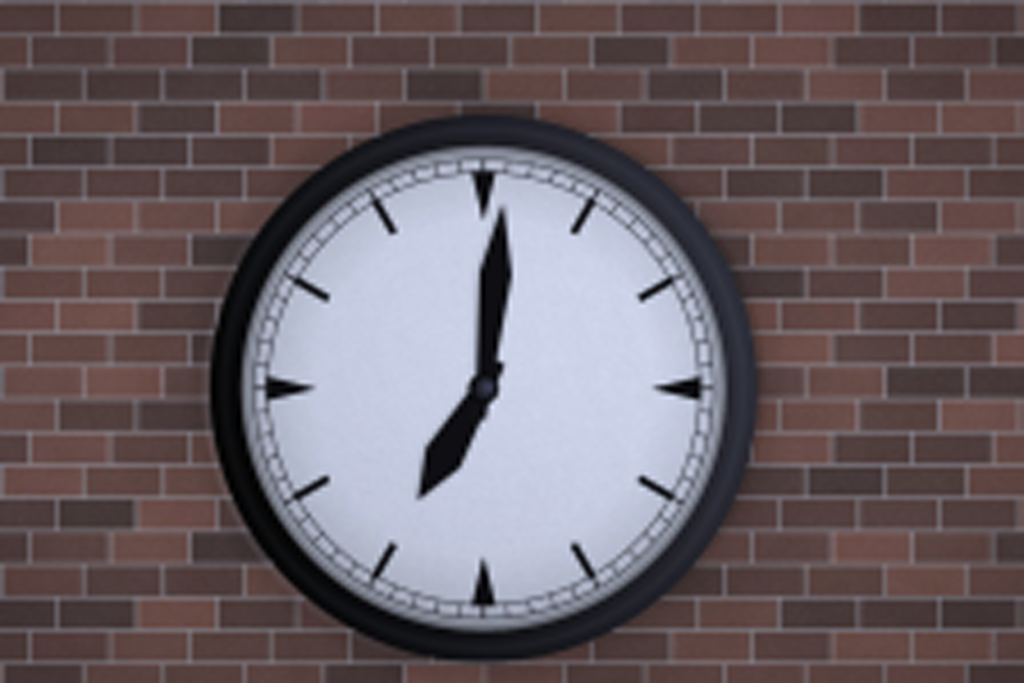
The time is 7 h 01 min
